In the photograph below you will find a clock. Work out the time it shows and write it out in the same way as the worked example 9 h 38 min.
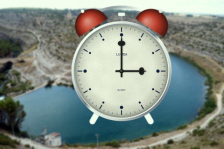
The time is 3 h 00 min
